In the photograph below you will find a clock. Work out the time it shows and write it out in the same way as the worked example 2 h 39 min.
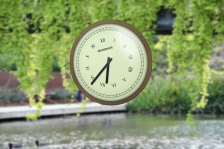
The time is 6 h 39 min
